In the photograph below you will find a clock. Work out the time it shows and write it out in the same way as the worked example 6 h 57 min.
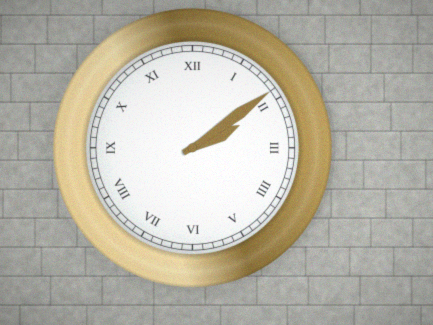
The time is 2 h 09 min
